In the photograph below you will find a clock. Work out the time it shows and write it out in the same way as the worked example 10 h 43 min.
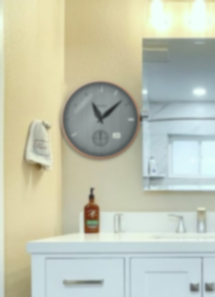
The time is 11 h 08 min
